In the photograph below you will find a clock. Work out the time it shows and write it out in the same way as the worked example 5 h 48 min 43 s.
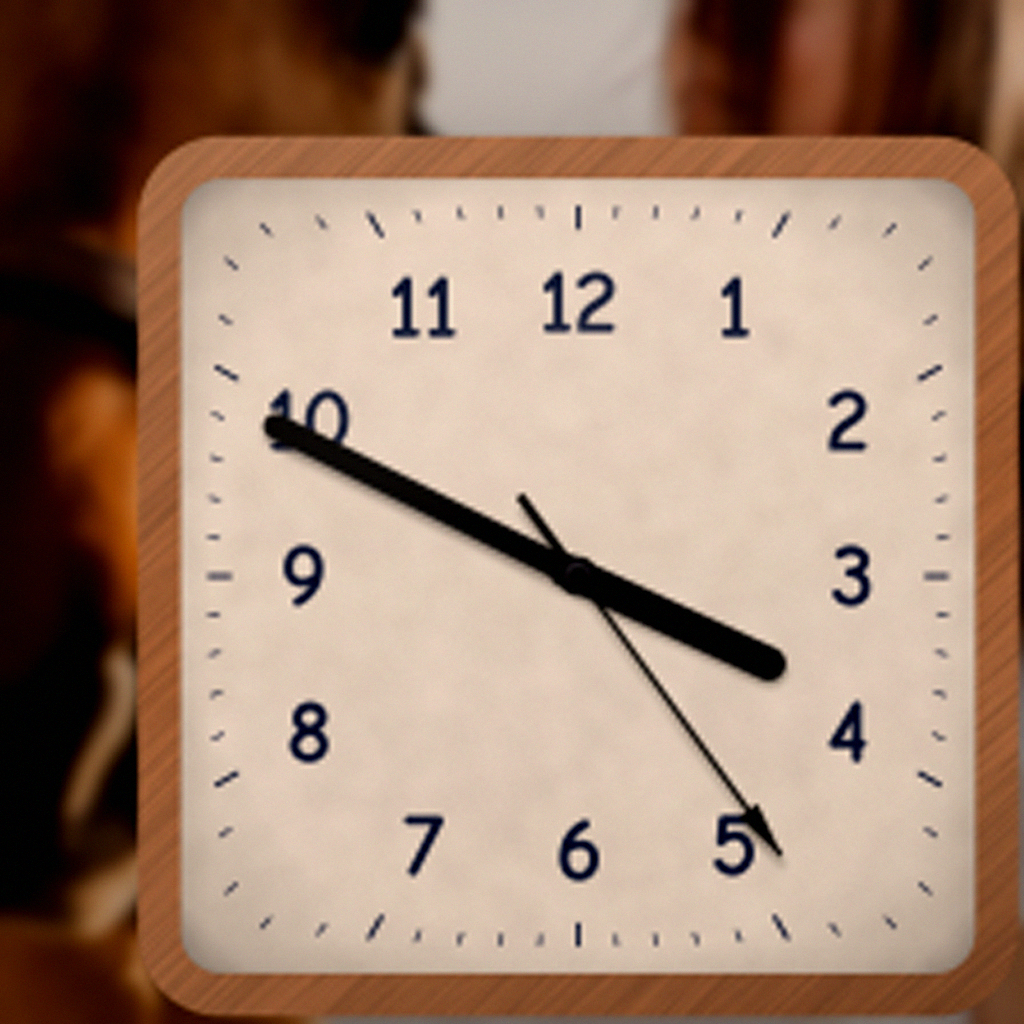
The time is 3 h 49 min 24 s
